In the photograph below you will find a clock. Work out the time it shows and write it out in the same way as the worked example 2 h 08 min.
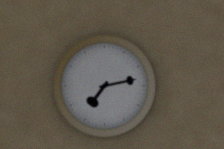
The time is 7 h 13 min
